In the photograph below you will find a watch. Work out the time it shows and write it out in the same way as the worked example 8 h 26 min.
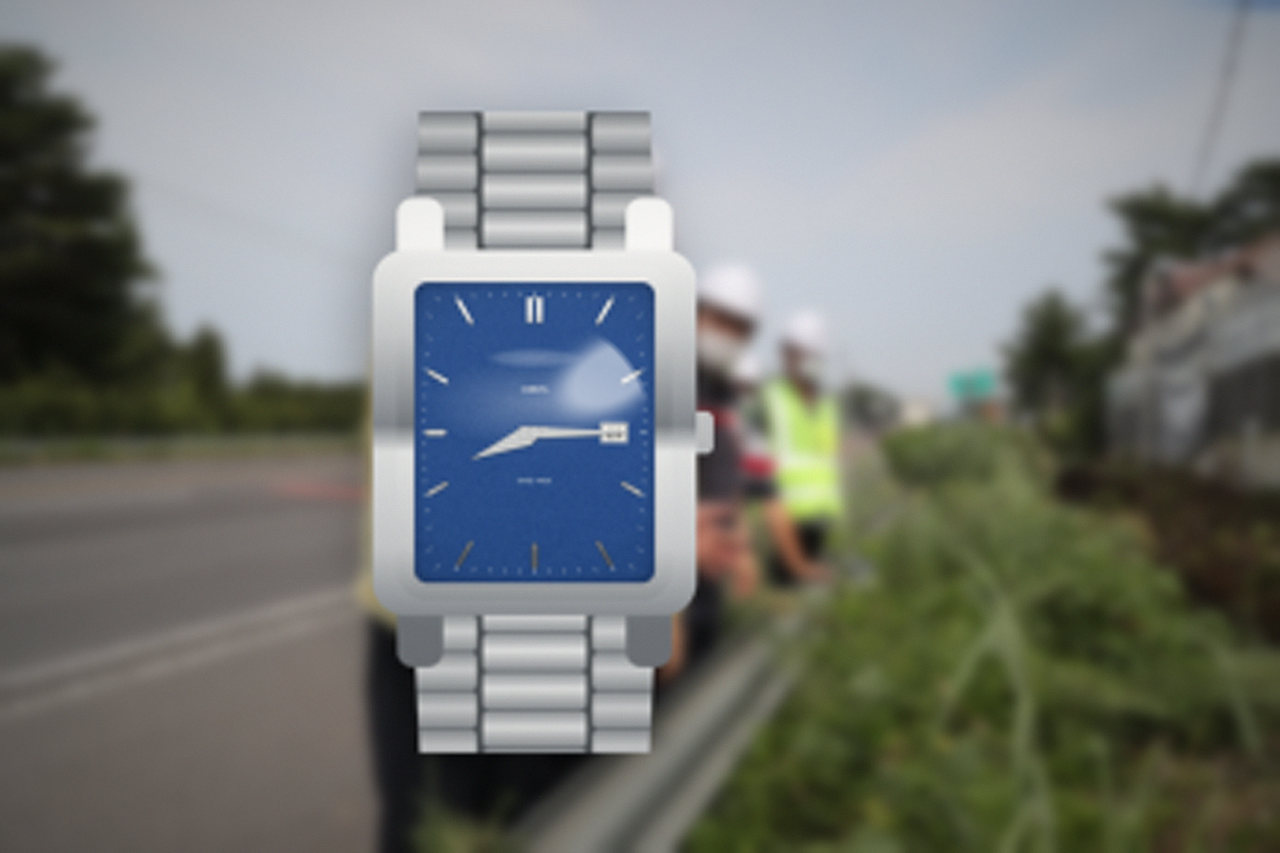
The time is 8 h 15 min
